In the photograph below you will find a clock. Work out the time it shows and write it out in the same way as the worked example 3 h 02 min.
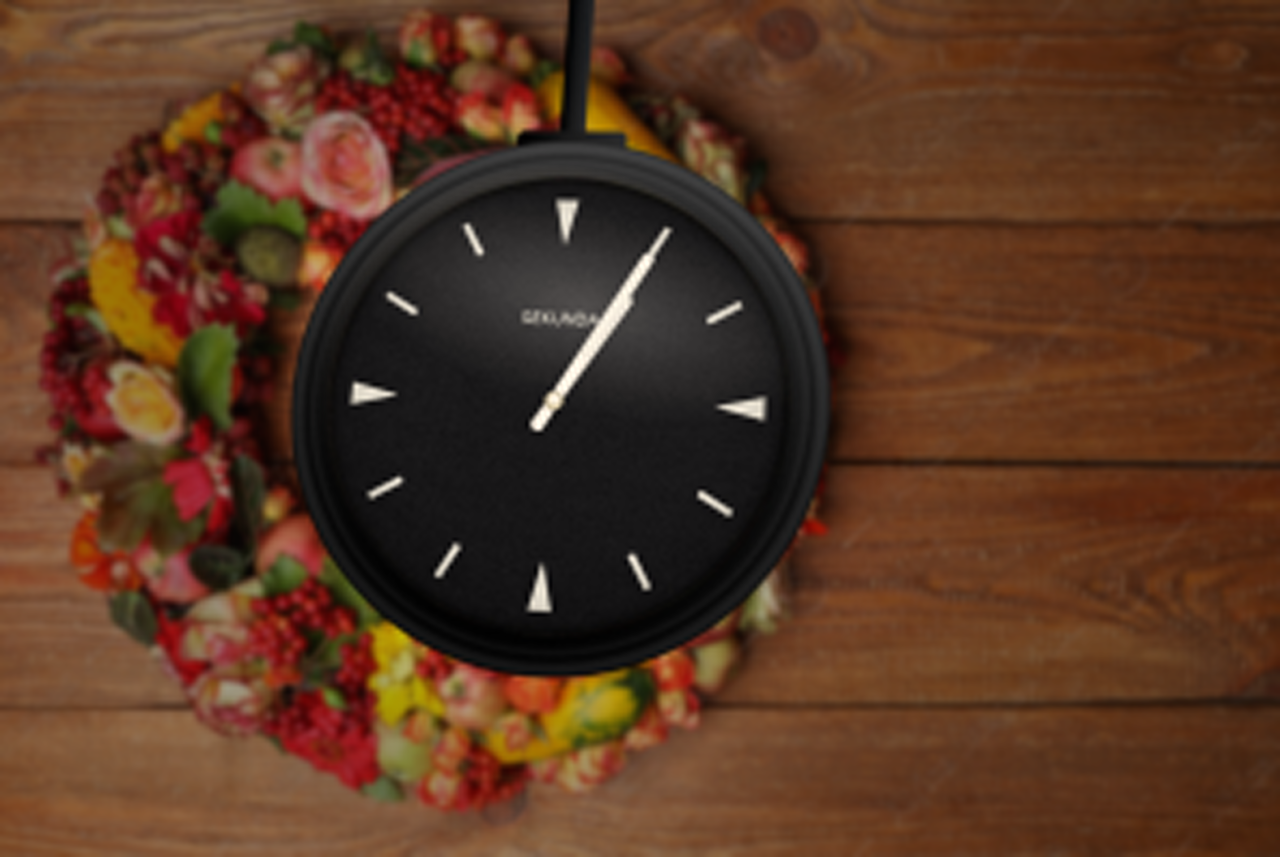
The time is 1 h 05 min
